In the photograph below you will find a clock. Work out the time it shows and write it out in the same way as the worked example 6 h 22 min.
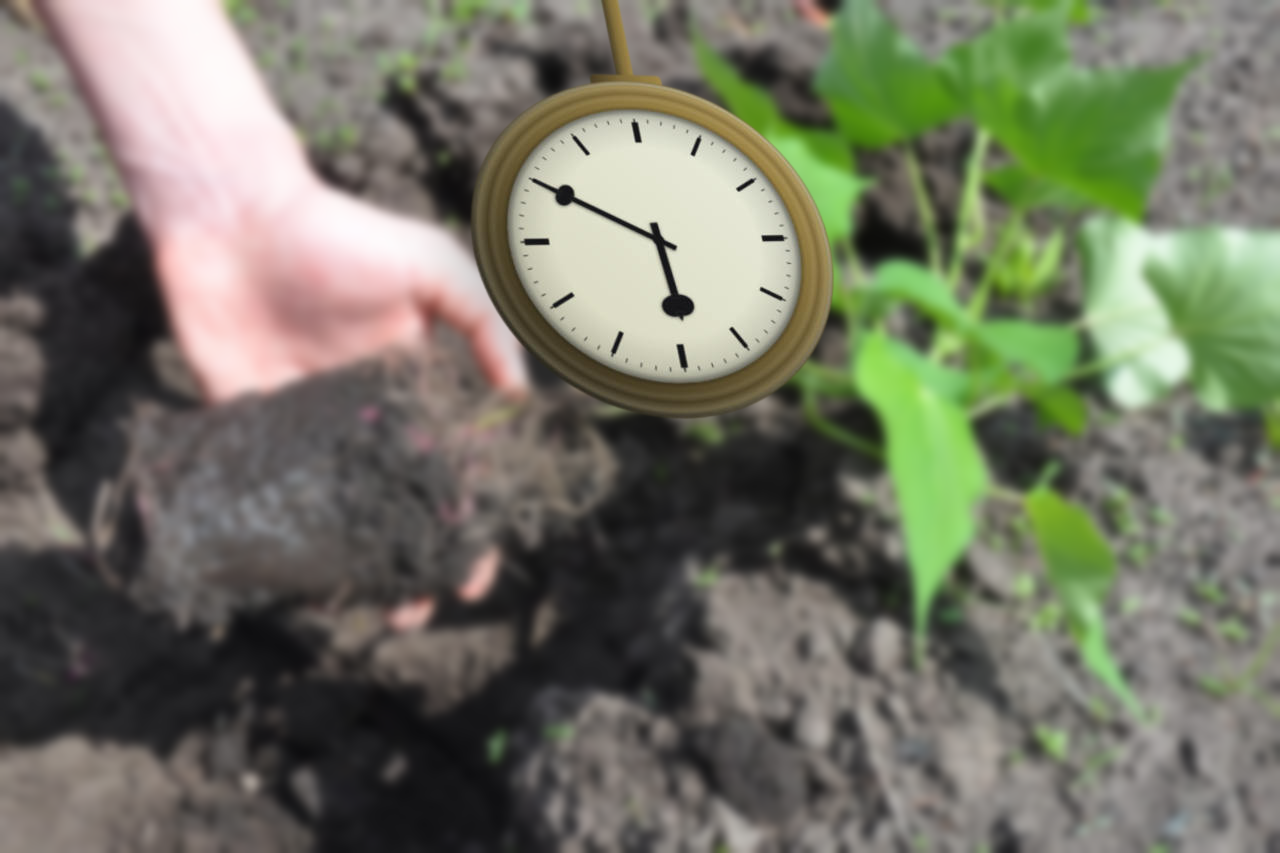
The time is 5 h 50 min
